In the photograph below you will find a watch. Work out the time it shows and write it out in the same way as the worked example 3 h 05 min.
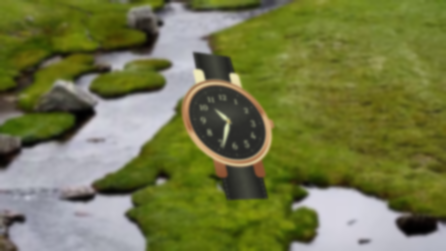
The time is 10 h 34 min
